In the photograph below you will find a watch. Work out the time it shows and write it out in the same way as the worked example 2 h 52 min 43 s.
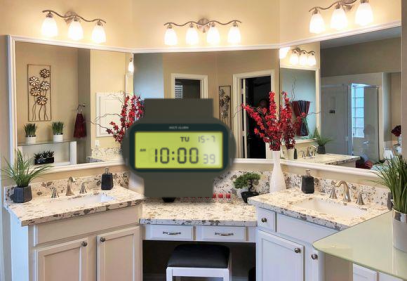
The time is 10 h 00 min 39 s
